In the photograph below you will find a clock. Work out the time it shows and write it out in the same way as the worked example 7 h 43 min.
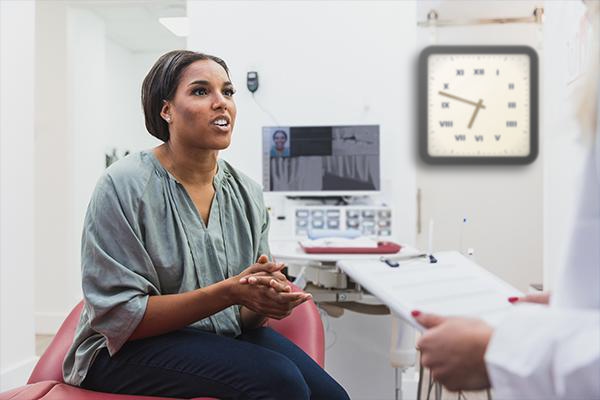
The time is 6 h 48 min
